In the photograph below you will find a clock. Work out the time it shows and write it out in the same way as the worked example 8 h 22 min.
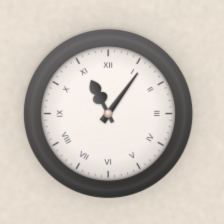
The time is 11 h 06 min
